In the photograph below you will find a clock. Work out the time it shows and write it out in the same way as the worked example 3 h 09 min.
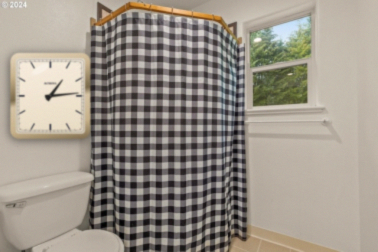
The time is 1 h 14 min
